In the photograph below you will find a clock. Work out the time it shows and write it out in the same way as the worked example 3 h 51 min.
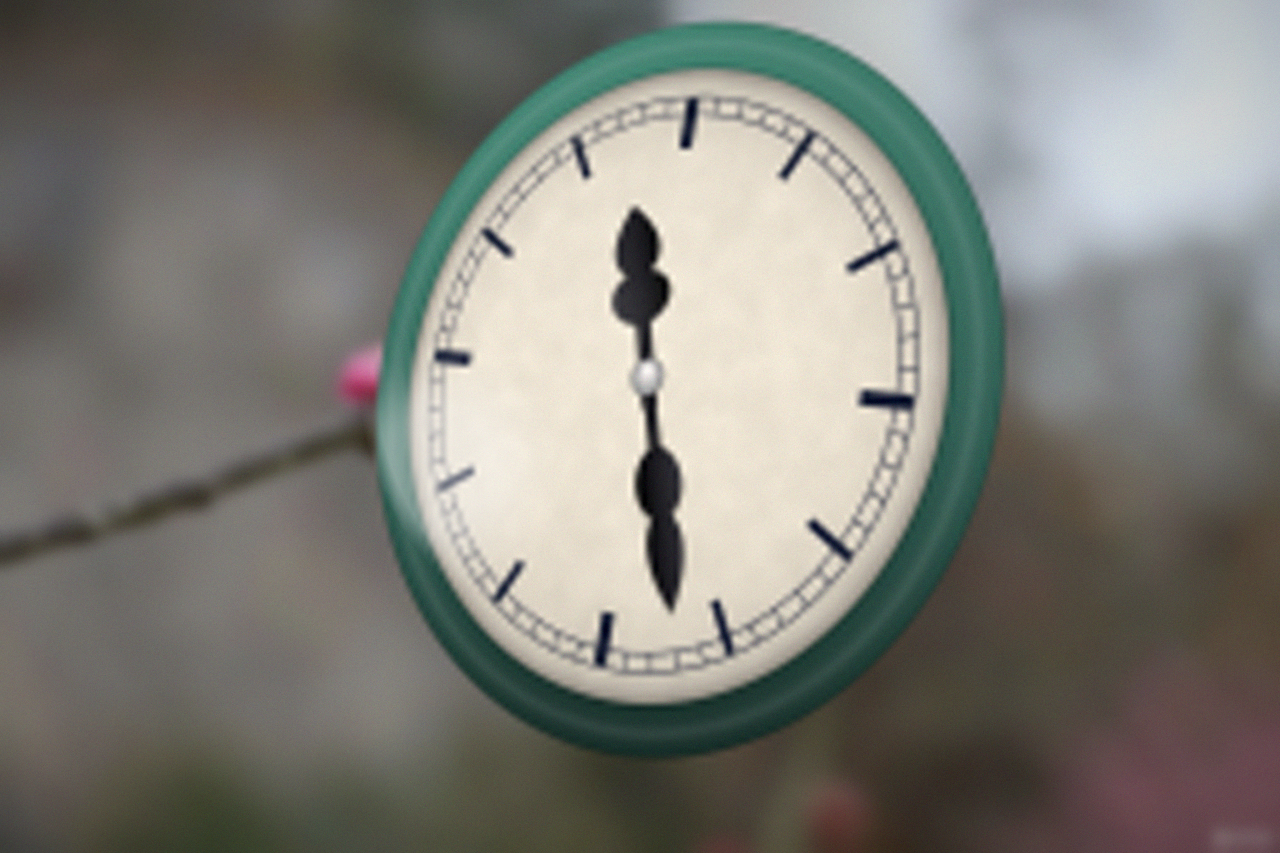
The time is 11 h 27 min
